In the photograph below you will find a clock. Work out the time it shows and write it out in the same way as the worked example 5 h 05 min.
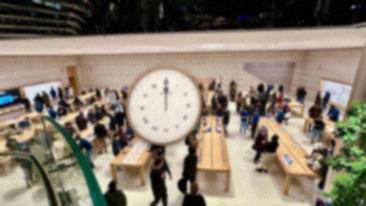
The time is 12 h 00 min
